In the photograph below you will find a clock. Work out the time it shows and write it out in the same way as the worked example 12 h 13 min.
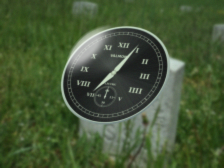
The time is 7 h 04 min
